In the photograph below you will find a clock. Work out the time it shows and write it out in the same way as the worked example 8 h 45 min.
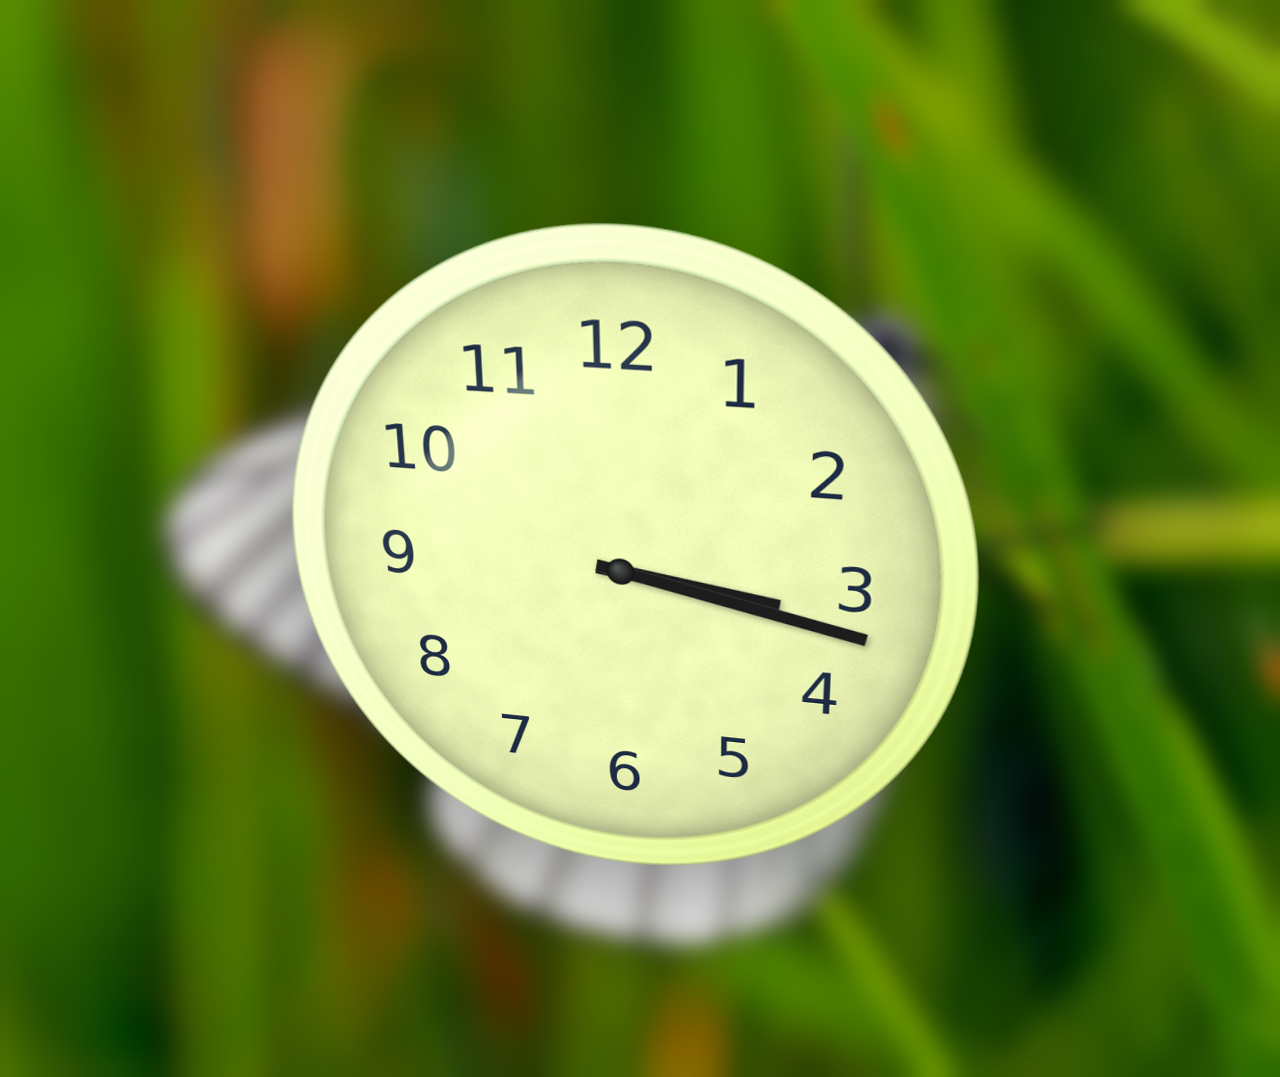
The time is 3 h 17 min
